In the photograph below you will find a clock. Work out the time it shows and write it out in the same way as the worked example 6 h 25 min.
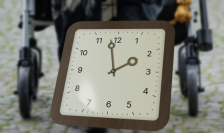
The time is 1 h 58 min
